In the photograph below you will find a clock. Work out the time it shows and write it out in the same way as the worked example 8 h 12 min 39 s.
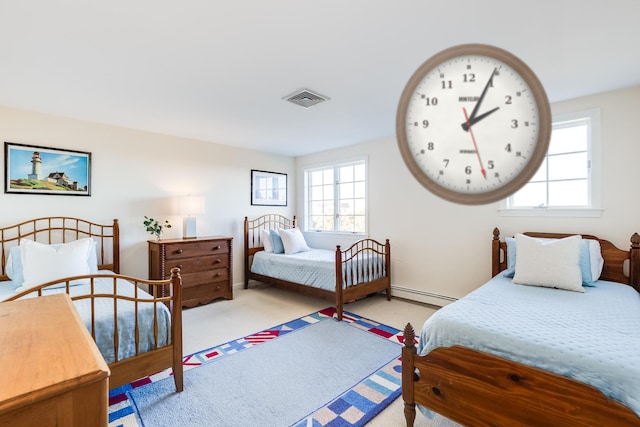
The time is 2 h 04 min 27 s
